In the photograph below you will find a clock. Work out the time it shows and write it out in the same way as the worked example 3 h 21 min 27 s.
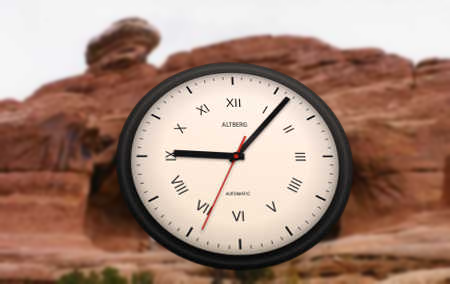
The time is 9 h 06 min 34 s
